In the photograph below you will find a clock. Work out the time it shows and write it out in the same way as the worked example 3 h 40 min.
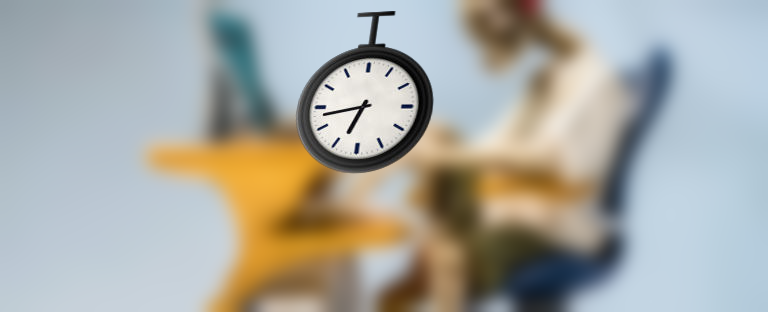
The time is 6 h 43 min
